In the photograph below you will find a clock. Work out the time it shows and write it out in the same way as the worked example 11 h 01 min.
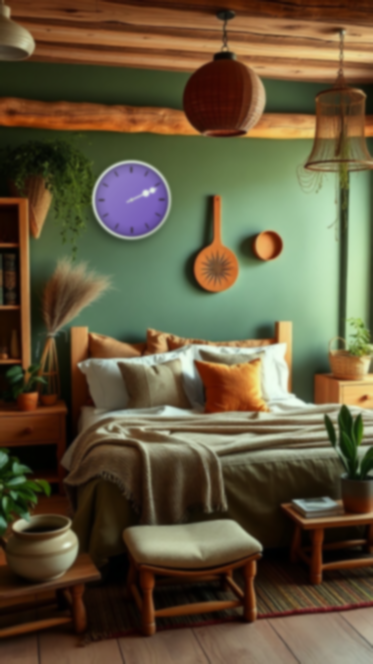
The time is 2 h 11 min
